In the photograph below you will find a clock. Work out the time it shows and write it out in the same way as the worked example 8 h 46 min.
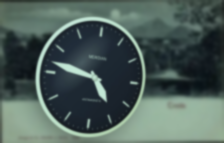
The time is 4 h 47 min
